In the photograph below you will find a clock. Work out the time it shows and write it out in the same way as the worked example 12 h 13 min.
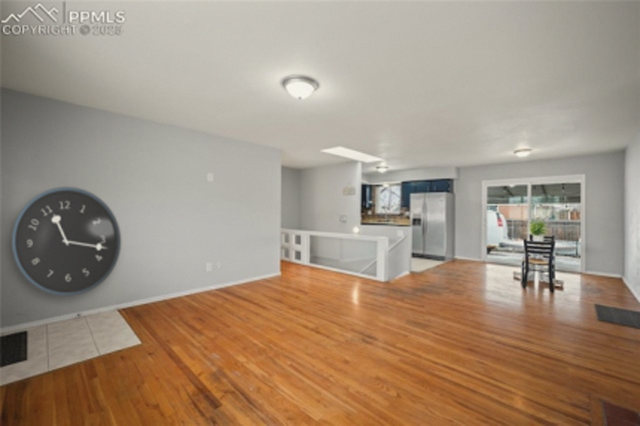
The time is 11 h 17 min
